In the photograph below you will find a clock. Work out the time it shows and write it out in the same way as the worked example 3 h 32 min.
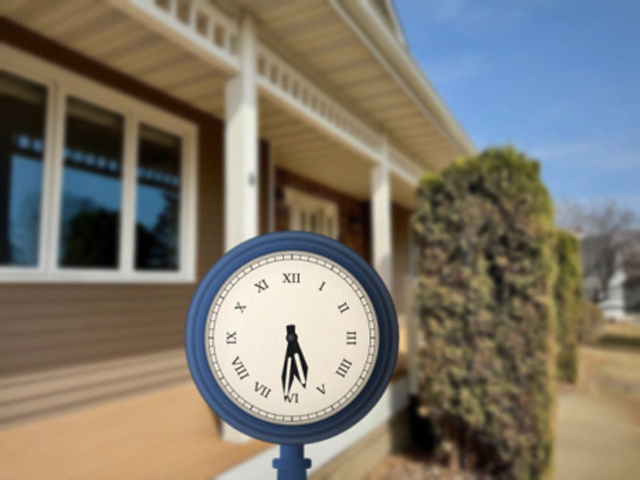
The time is 5 h 31 min
